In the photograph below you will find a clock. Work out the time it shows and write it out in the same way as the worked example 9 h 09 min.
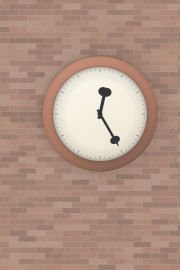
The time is 12 h 25 min
